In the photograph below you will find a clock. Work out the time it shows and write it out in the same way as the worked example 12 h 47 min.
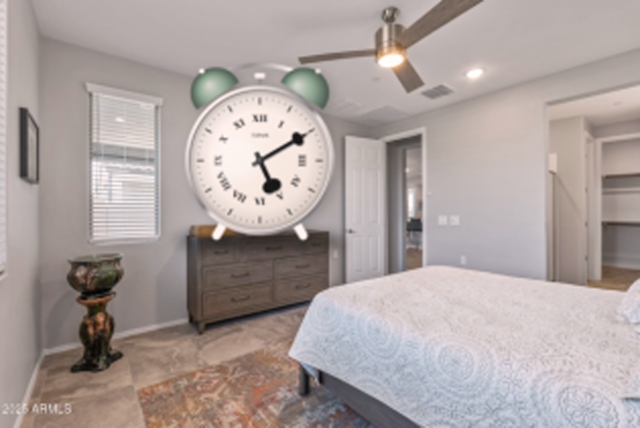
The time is 5 h 10 min
